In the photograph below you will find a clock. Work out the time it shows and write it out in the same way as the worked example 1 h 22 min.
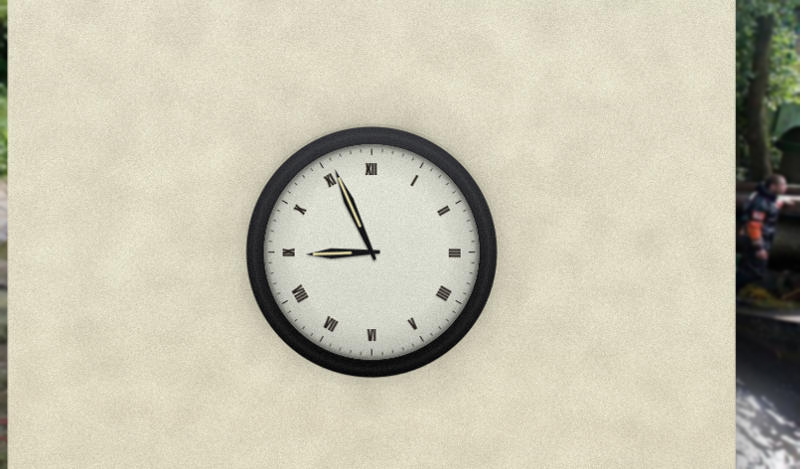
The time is 8 h 56 min
